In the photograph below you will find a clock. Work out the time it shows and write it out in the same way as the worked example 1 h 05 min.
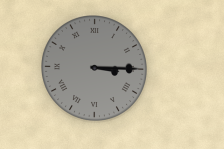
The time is 3 h 15 min
